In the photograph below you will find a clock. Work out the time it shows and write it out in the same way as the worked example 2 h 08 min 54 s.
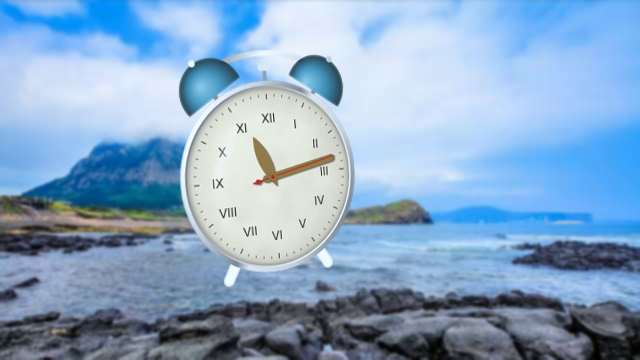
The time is 11 h 13 min 13 s
